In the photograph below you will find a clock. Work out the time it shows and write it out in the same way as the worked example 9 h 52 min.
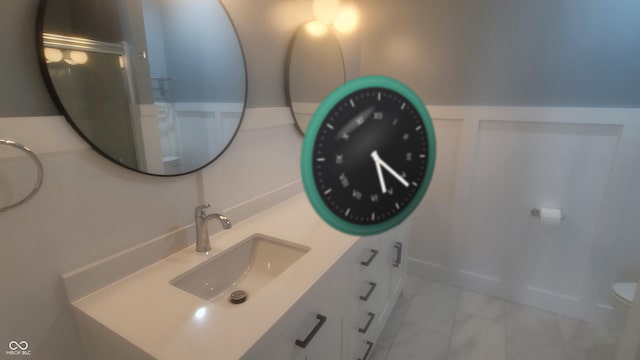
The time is 5 h 21 min
